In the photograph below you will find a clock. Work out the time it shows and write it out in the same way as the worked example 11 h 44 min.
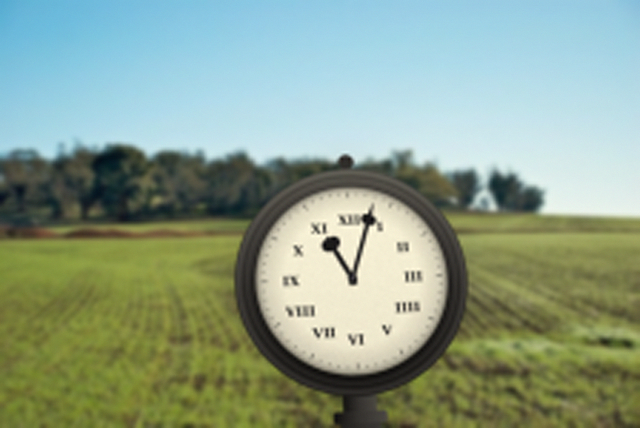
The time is 11 h 03 min
